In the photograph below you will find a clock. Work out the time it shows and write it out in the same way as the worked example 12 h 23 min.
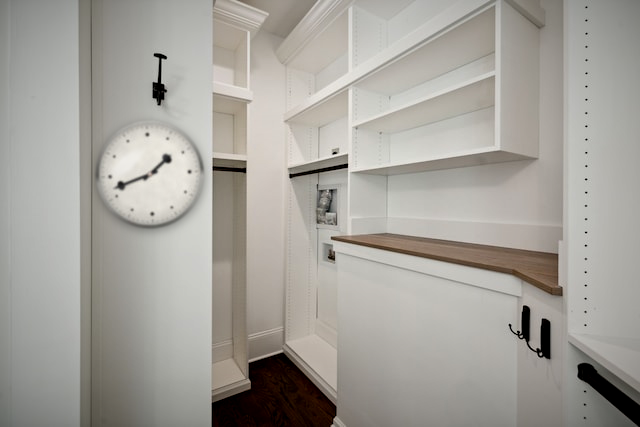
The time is 1 h 42 min
